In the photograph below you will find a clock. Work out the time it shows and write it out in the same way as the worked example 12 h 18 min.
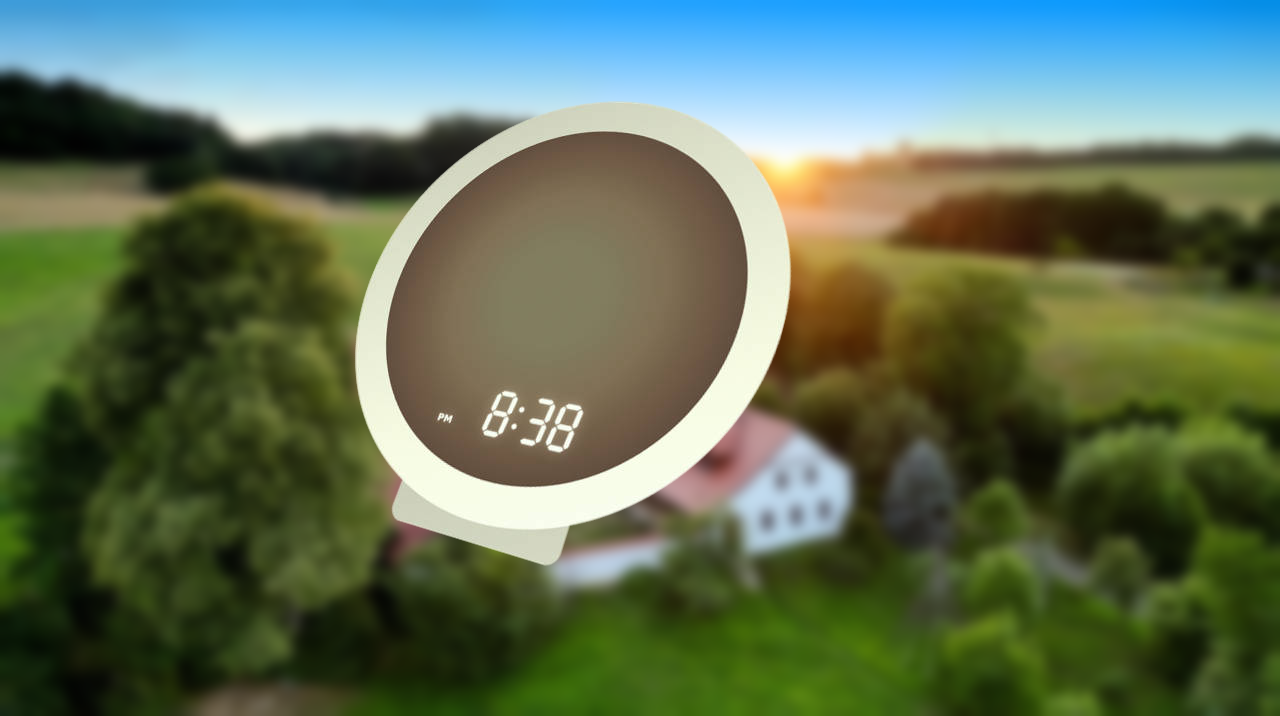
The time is 8 h 38 min
